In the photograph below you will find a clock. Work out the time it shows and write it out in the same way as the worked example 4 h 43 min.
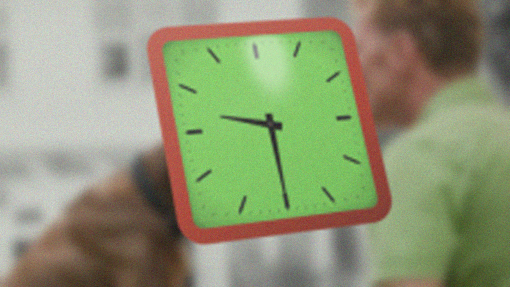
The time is 9 h 30 min
